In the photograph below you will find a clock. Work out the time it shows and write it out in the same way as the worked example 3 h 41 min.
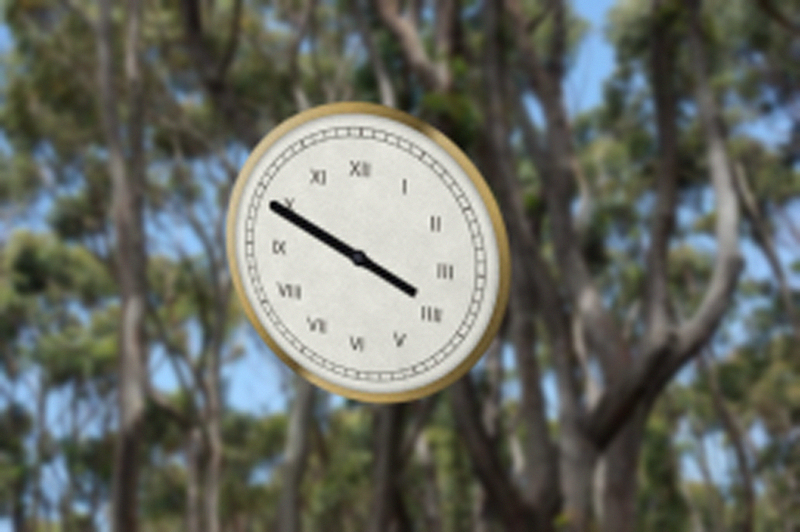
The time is 3 h 49 min
